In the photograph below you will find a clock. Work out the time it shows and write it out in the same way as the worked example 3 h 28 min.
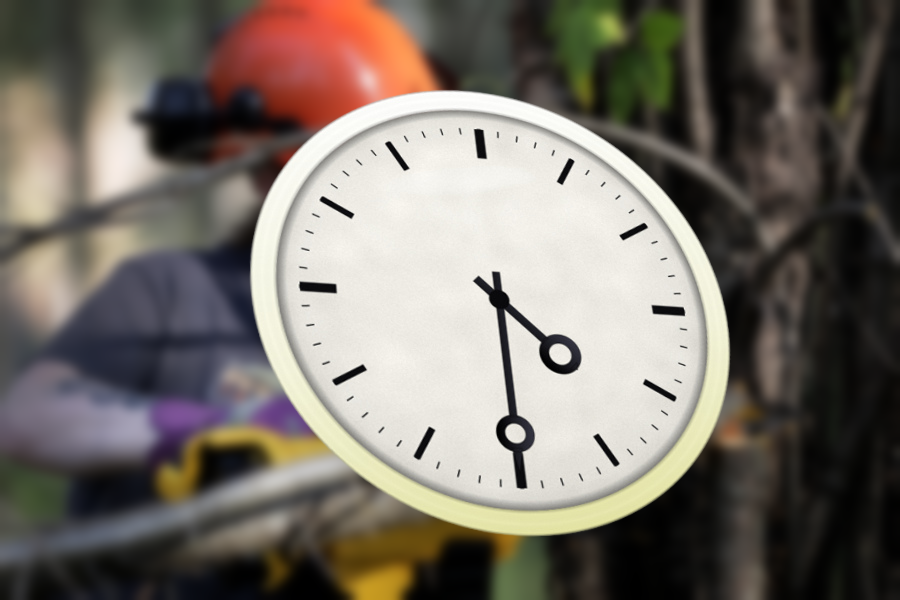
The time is 4 h 30 min
